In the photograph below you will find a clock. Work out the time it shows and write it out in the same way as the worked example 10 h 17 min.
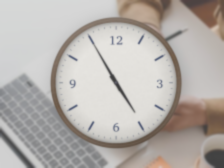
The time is 4 h 55 min
